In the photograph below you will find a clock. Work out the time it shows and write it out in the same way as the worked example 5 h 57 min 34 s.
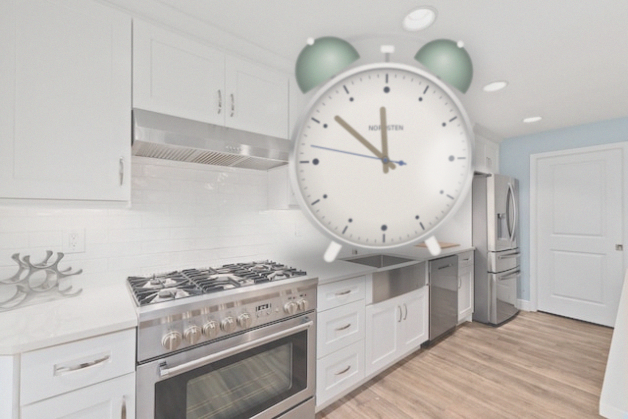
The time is 11 h 51 min 47 s
